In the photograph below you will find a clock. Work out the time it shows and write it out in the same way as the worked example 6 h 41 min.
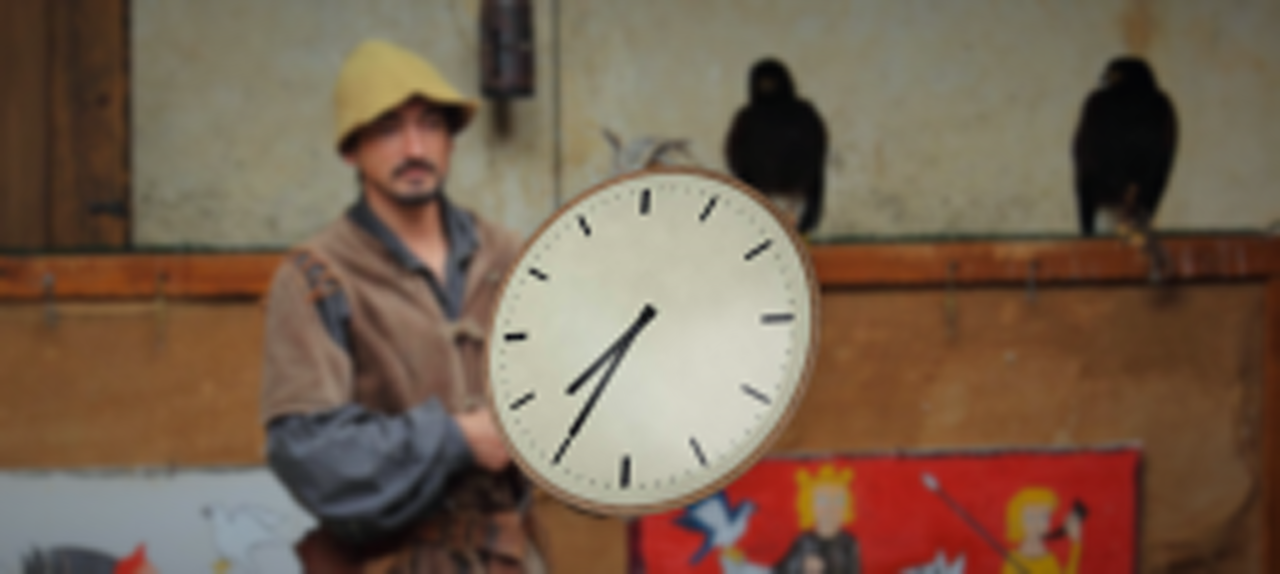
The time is 7 h 35 min
